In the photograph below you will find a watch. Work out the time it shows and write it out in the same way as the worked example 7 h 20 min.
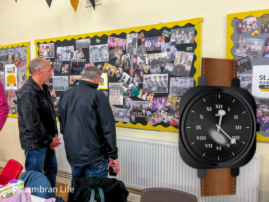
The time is 12 h 22 min
